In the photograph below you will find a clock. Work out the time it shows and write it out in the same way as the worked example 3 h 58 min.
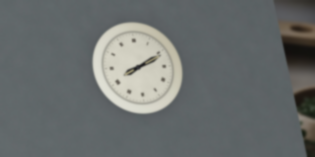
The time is 8 h 11 min
